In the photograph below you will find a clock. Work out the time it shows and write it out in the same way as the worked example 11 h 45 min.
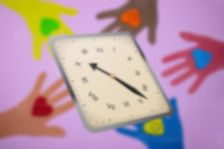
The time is 10 h 23 min
